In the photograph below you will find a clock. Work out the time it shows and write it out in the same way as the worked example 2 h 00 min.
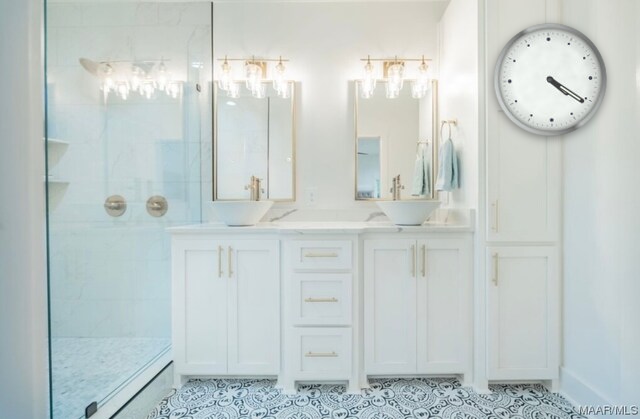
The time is 4 h 21 min
